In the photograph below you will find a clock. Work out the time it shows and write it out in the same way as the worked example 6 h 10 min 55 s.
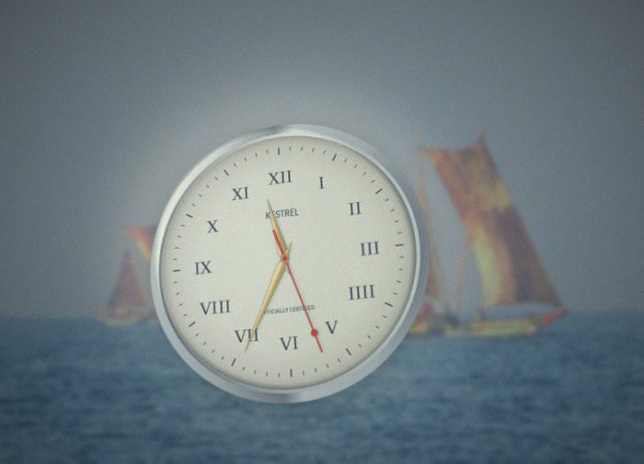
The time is 11 h 34 min 27 s
